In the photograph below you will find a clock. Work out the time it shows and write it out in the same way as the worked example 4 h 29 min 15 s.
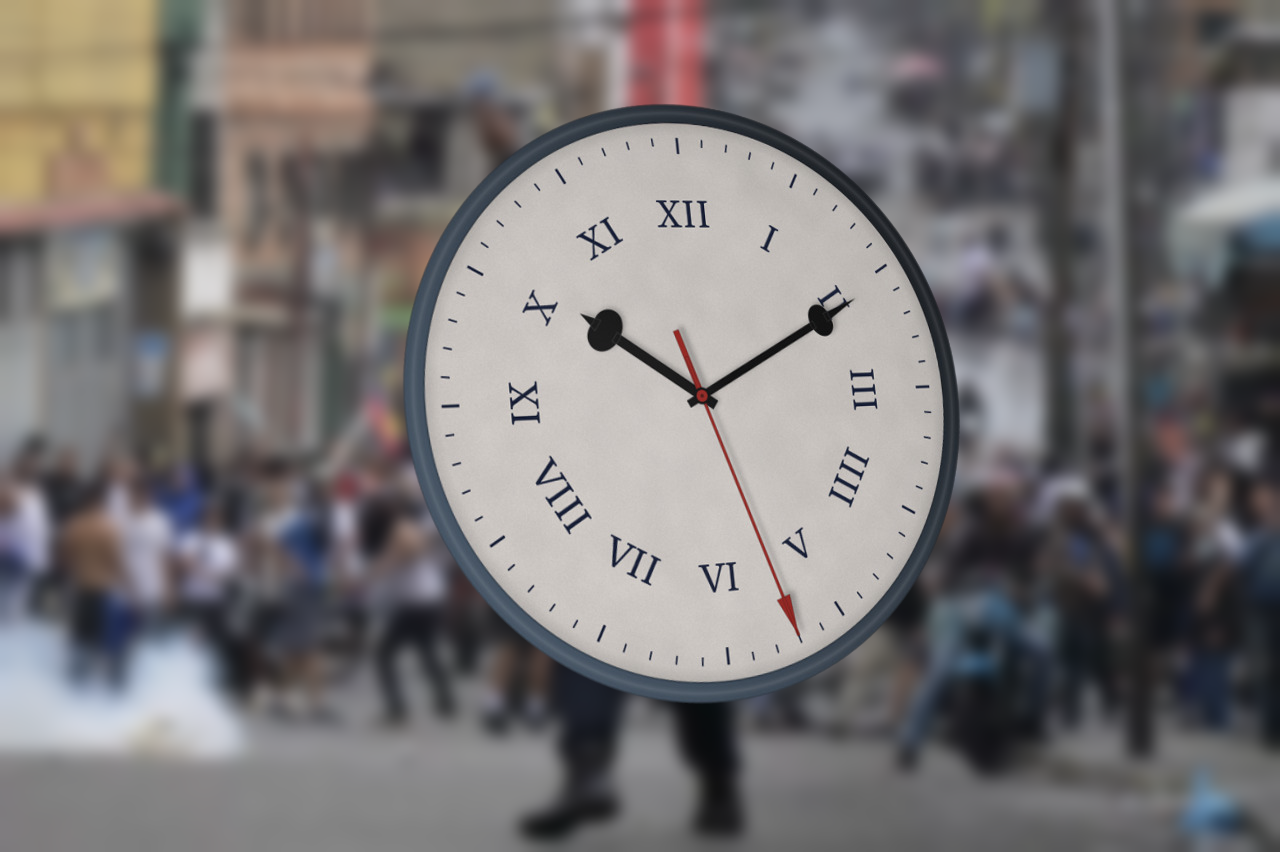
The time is 10 h 10 min 27 s
